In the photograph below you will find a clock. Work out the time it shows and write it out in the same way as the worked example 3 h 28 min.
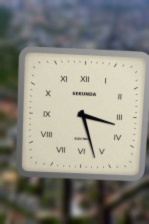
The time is 3 h 27 min
